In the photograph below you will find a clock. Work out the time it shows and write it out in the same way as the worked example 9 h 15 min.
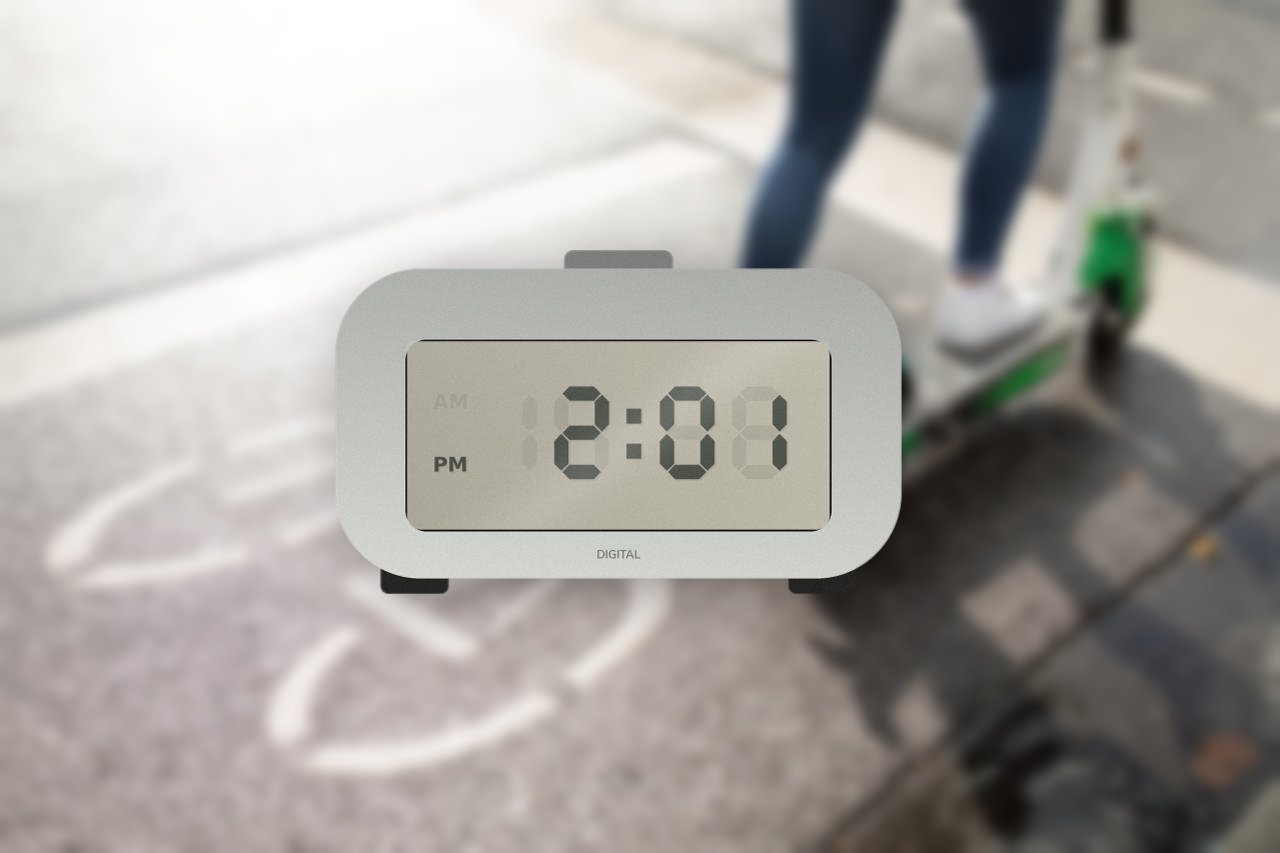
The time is 2 h 01 min
